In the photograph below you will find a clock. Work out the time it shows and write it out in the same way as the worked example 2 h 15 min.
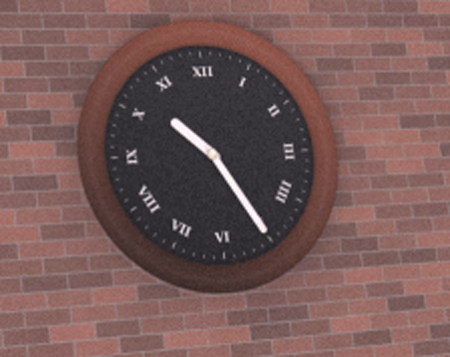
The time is 10 h 25 min
